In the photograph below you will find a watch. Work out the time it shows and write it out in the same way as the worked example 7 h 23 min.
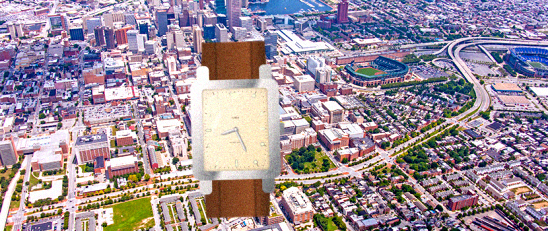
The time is 8 h 26 min
